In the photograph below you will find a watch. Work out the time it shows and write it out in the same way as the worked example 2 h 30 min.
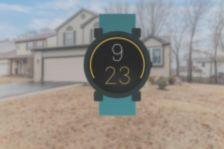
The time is 9 h 23 min
